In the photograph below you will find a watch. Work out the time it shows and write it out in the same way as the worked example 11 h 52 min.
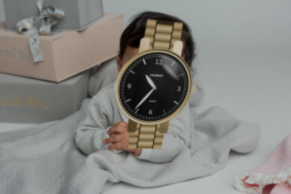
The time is 10 h 36 min
